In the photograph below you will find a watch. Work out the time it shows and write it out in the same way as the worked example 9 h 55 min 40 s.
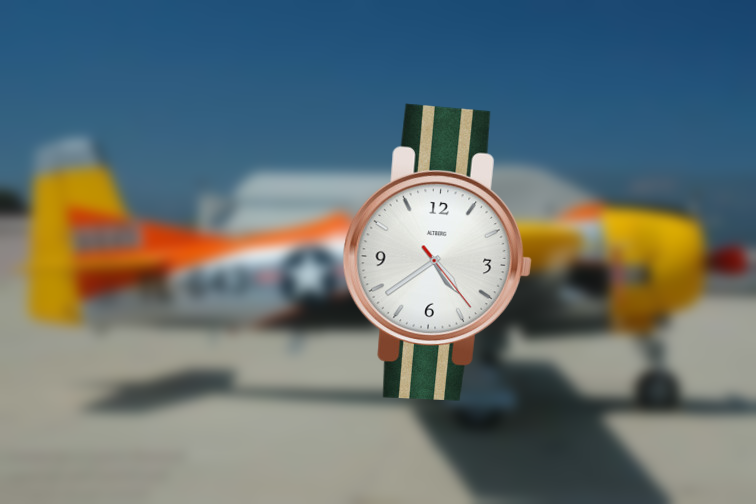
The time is 4 h 38 min 23 s
